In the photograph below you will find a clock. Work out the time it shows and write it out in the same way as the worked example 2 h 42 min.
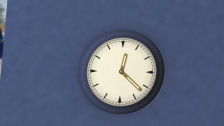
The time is 12 h 22 min
